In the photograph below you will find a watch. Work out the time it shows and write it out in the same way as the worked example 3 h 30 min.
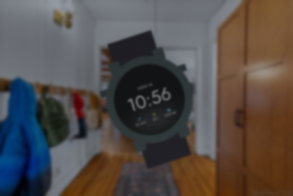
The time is 10 h 56 min
